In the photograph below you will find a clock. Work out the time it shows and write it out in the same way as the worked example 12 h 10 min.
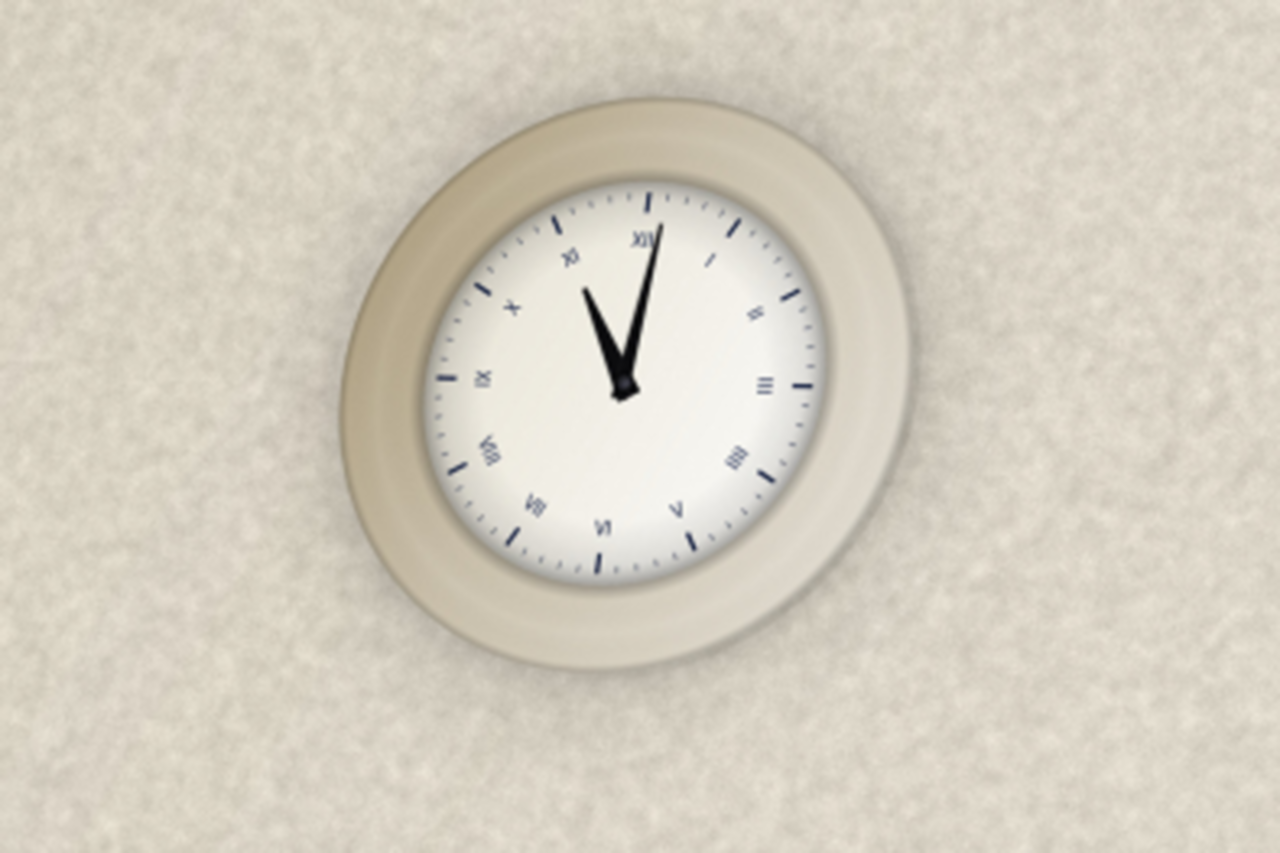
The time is 11 h 01 min
